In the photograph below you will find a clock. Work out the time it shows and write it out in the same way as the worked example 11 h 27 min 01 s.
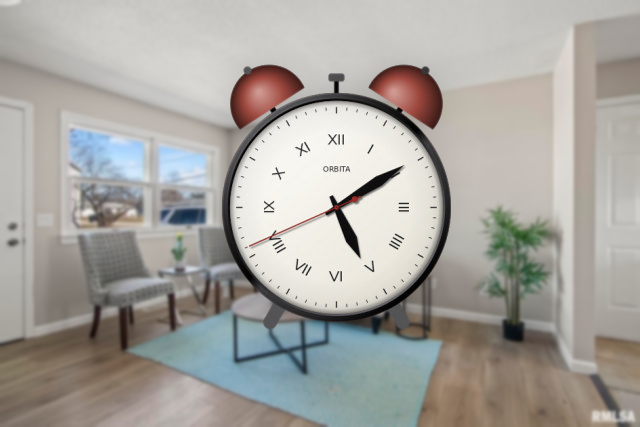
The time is 5 h 09 min 41 s
